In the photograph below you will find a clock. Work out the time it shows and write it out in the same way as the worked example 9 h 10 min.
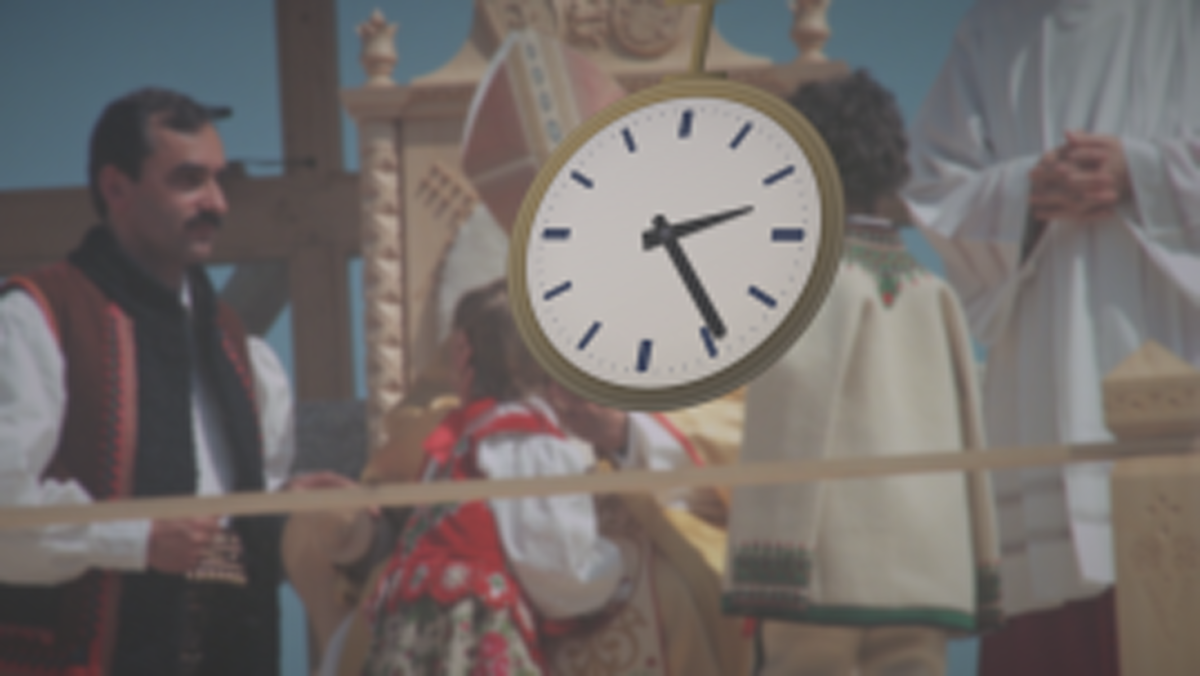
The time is 2 h 24 min
